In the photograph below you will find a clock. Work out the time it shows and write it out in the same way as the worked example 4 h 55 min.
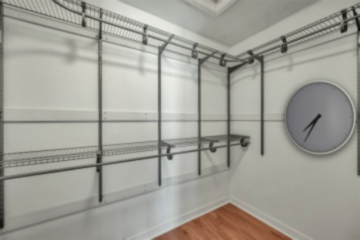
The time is 7 h 35 min
